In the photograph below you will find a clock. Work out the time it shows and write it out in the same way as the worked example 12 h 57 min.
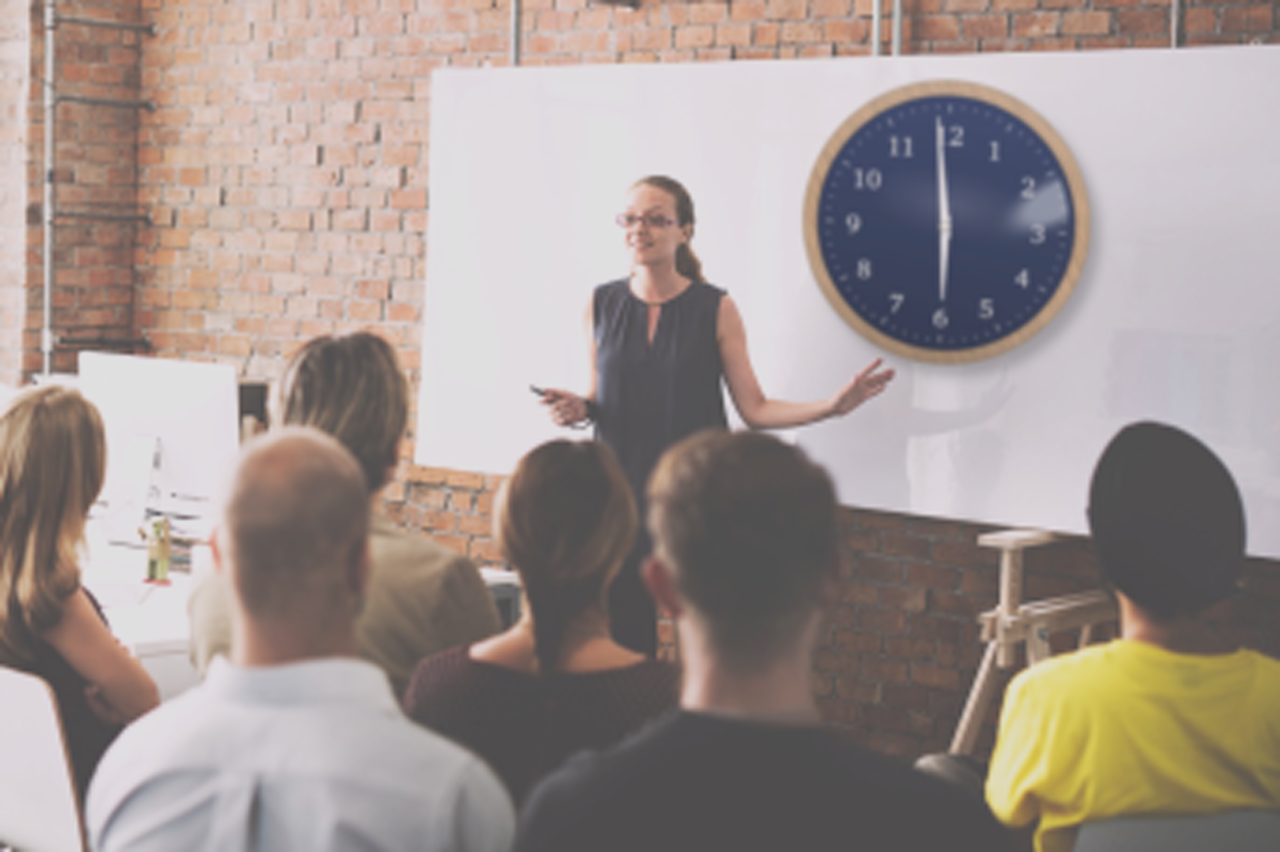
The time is 5 h 59 min
